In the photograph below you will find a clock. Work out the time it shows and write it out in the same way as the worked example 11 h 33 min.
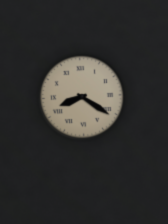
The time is 8 h 21 min
